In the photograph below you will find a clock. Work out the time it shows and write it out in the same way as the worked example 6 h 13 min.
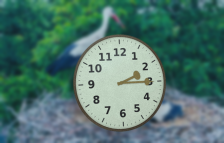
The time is 2 h 15 min
